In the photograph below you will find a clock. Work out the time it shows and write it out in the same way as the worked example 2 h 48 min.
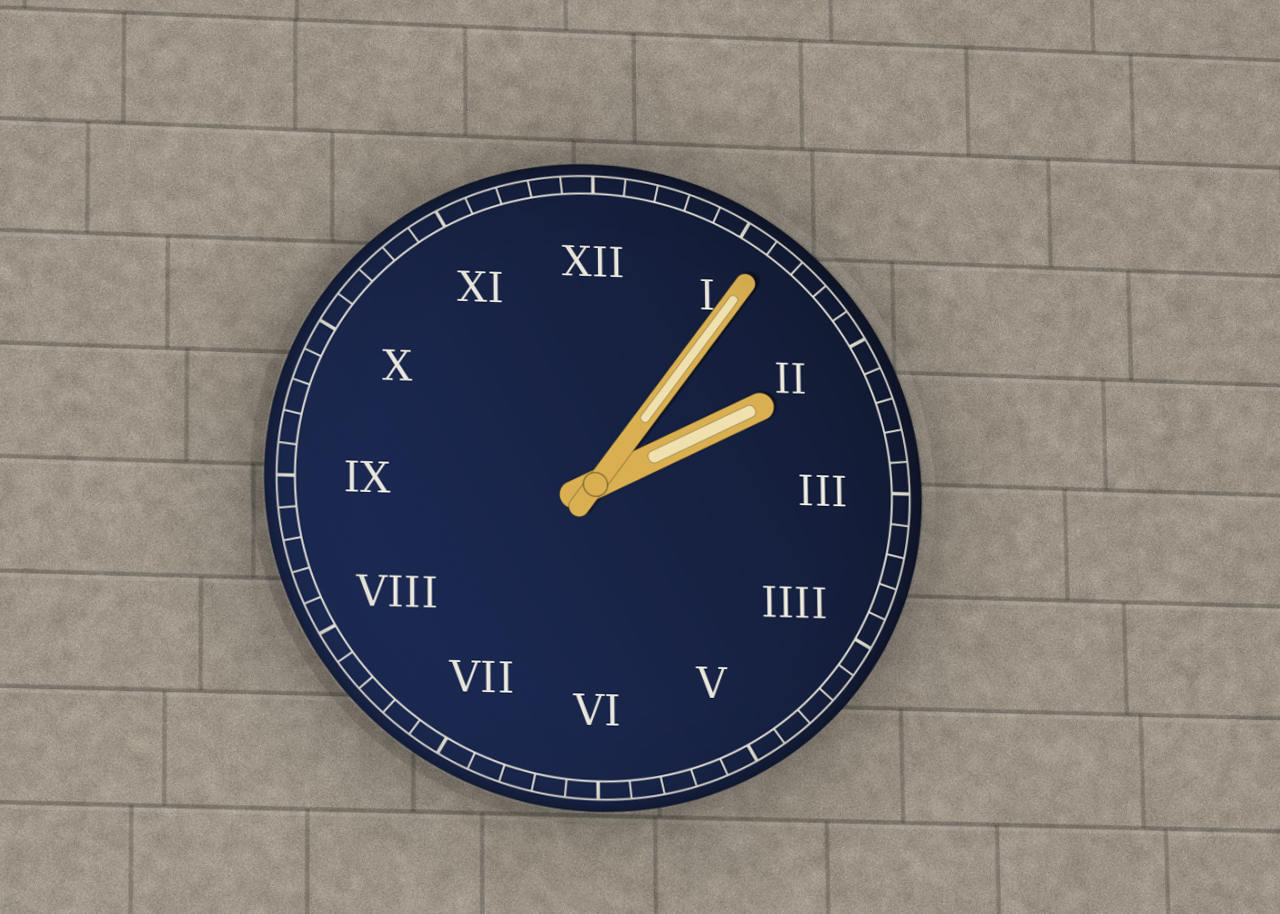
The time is 2 h 06 min
